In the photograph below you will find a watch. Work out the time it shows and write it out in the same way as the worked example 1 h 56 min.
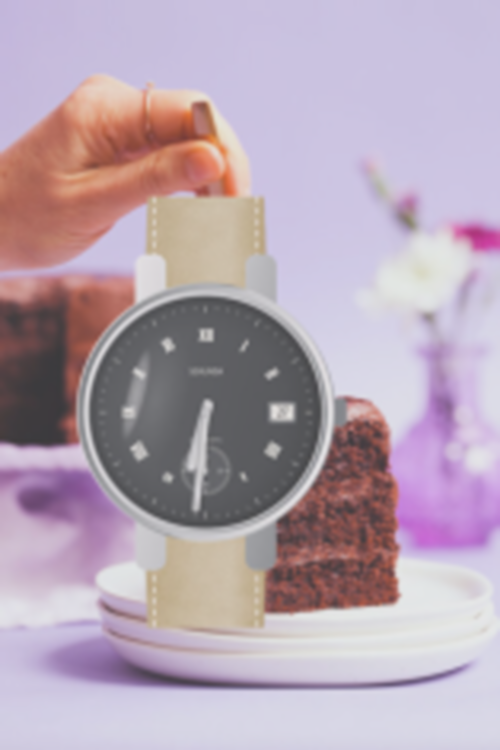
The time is 6 h 31 min
